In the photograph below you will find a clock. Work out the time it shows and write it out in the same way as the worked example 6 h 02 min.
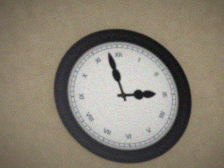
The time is 2 h 58 min
